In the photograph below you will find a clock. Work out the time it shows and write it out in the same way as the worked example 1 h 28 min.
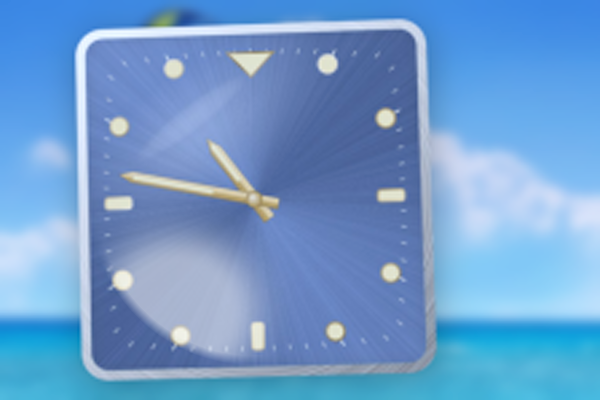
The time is 10 h 47 min
